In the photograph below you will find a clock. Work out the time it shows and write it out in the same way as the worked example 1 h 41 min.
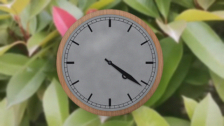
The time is 4 h 21 min
